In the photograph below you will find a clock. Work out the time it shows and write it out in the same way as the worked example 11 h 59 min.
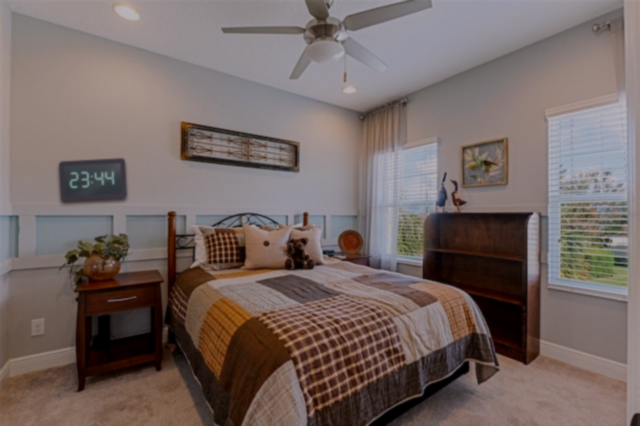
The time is 23 h 44 min
